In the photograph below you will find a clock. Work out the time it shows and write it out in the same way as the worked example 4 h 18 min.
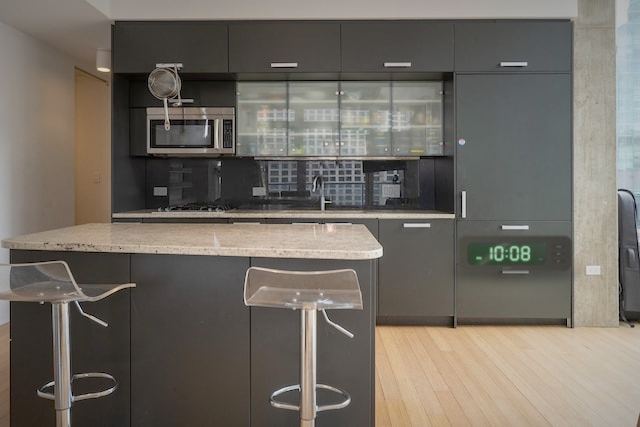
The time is 10 h 08 min
